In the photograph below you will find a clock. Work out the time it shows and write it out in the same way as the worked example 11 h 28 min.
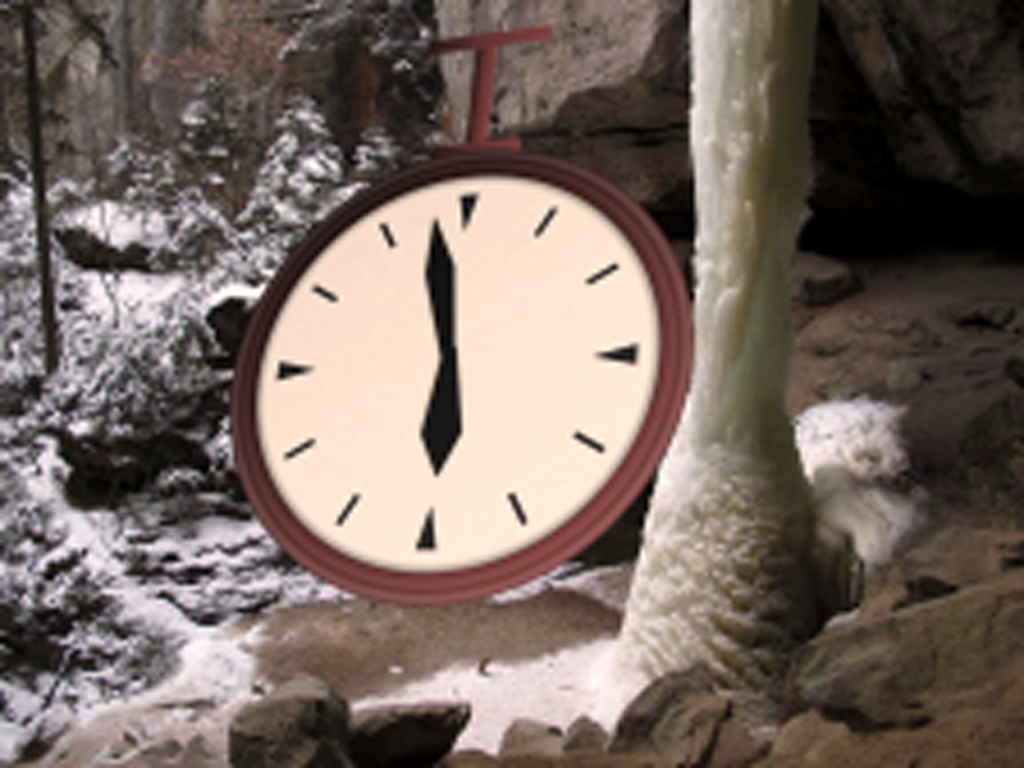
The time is 5 h 58 min
